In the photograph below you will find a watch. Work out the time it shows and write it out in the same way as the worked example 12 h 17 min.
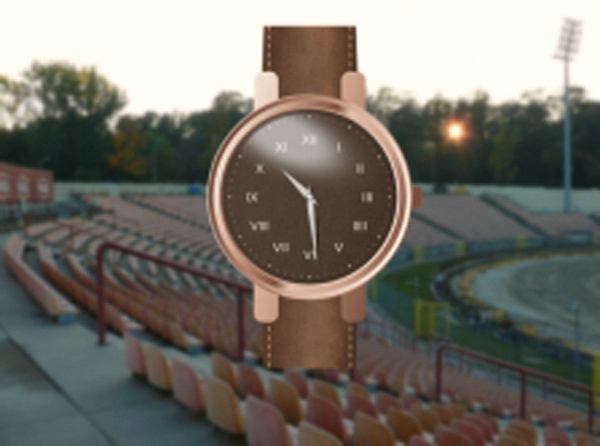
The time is 10 h 29 min
